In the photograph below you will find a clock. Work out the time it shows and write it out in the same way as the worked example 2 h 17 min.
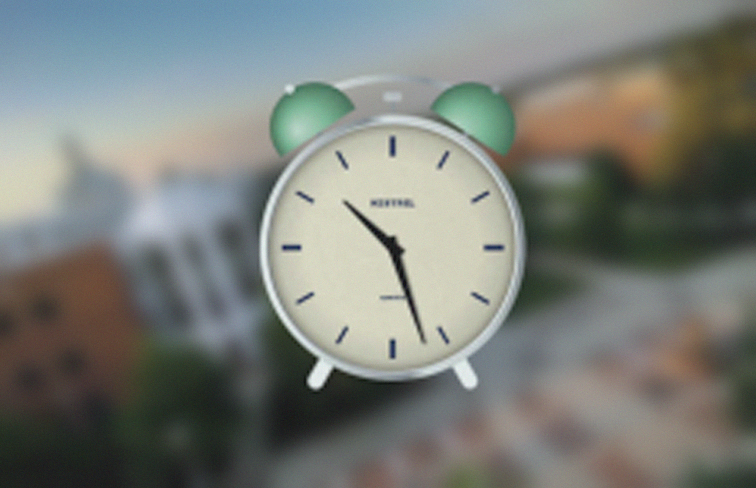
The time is 10 h 27 min
